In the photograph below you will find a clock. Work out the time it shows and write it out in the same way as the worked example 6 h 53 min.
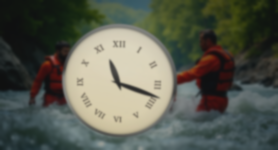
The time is 11 h 18 min
